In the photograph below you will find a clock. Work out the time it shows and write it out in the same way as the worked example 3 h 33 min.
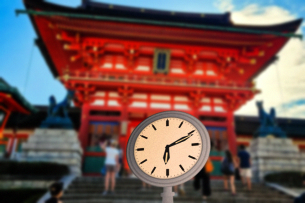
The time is 6 h 11 min
